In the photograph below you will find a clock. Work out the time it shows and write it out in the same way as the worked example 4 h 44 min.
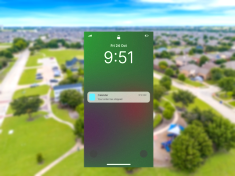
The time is 9 h 51 min
